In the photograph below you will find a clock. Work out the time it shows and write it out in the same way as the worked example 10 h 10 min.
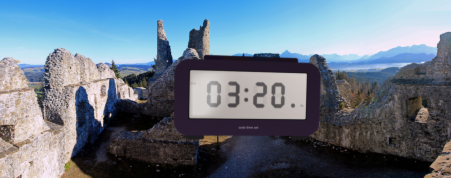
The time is 3 h 20 min
